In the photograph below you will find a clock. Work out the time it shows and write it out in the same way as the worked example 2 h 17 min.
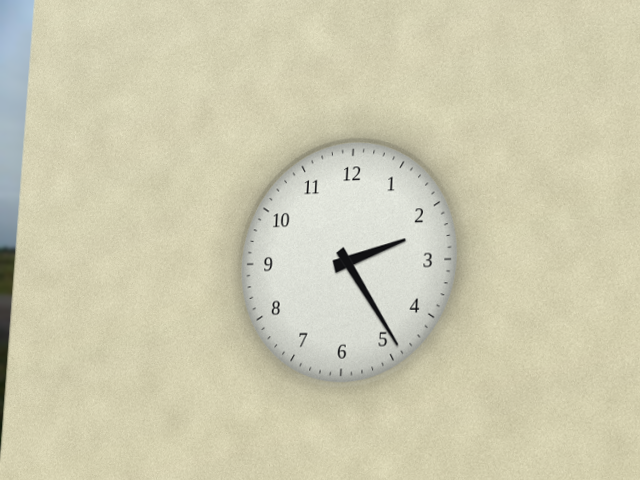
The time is 2 h 24 min
